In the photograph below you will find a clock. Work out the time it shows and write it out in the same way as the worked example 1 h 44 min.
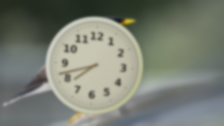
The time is 7 h 42 min
